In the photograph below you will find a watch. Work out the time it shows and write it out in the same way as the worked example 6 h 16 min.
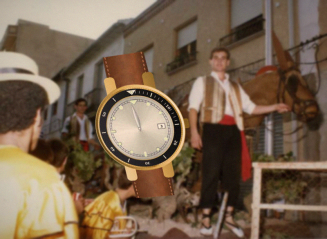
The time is 11 h 59 min
